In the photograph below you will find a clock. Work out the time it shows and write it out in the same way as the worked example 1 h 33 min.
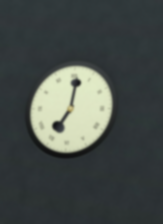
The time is 7 h 01 min
